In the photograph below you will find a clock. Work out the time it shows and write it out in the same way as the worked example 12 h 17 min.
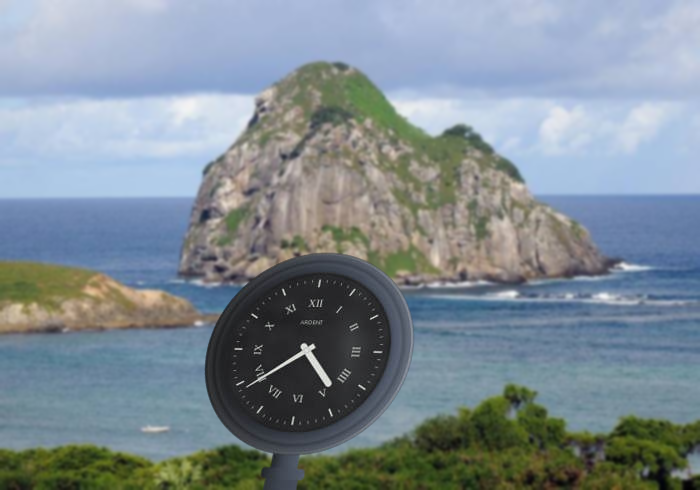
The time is 4 h 39 min
